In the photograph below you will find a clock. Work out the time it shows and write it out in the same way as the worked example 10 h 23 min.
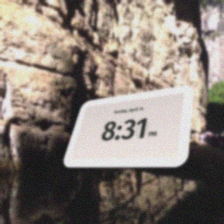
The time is 8 h 31 min
